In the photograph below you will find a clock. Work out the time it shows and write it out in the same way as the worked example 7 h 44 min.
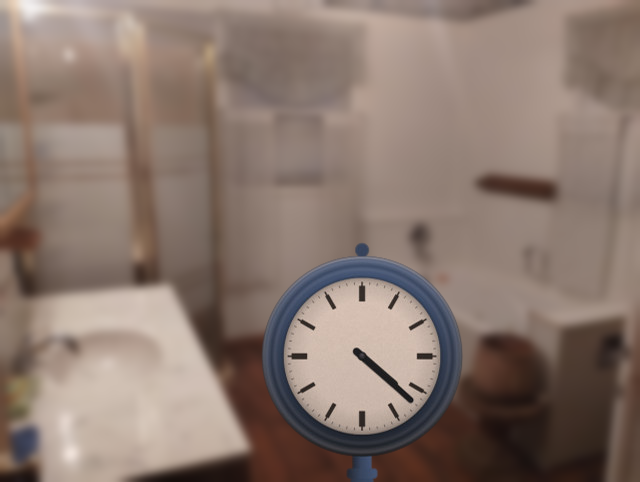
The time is 4 h 22 min
